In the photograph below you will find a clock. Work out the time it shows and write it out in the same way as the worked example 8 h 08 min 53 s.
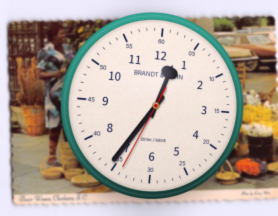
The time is 12 h 35 min 34 s
